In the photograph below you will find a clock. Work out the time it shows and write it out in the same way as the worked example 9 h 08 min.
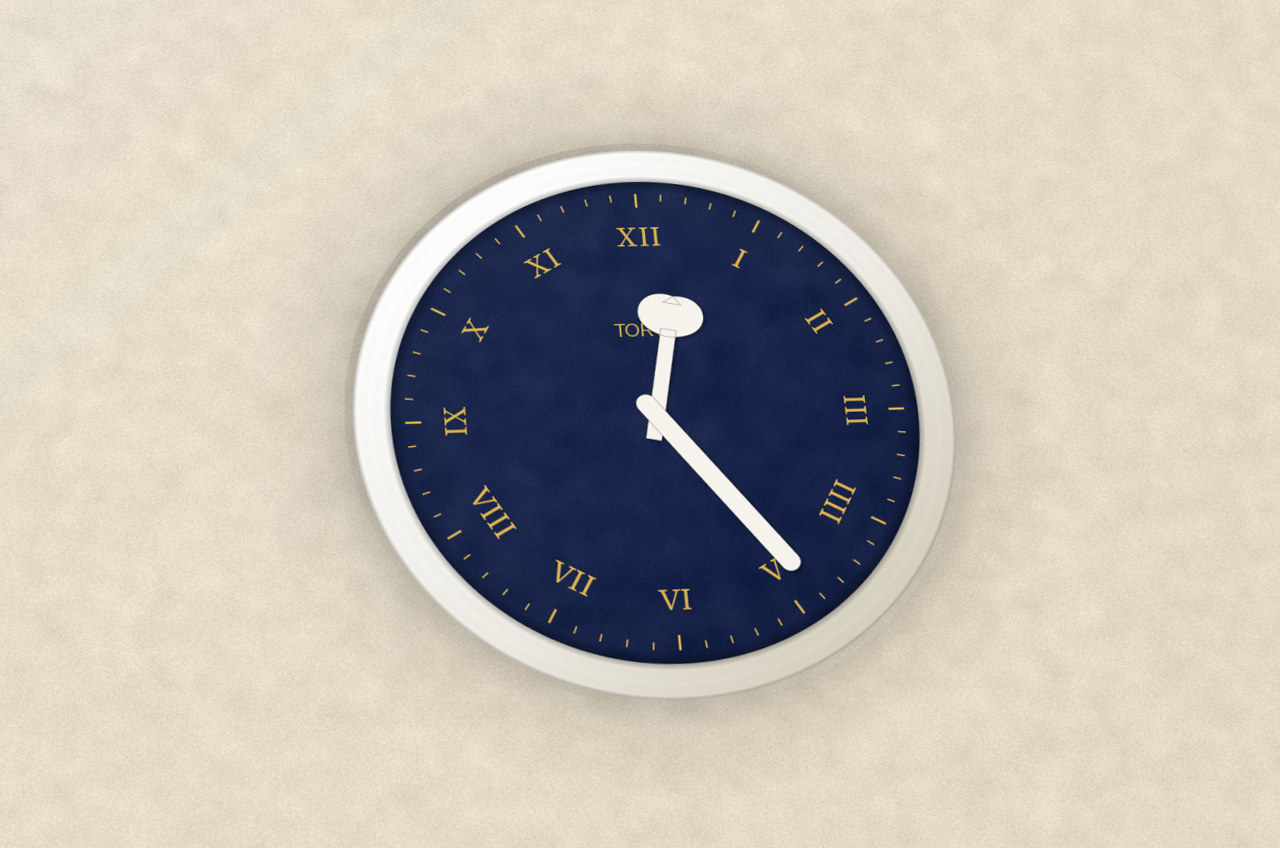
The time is 12 h 24 min
